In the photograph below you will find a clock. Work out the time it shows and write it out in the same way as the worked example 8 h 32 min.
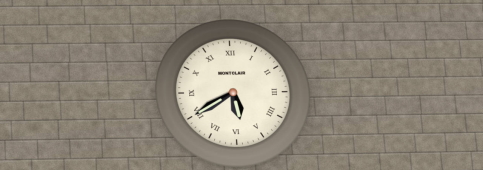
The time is 5 h 40 min
